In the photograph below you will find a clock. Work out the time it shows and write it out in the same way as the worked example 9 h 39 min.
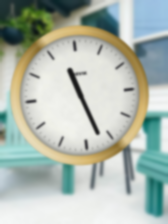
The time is 11 h 27 min
